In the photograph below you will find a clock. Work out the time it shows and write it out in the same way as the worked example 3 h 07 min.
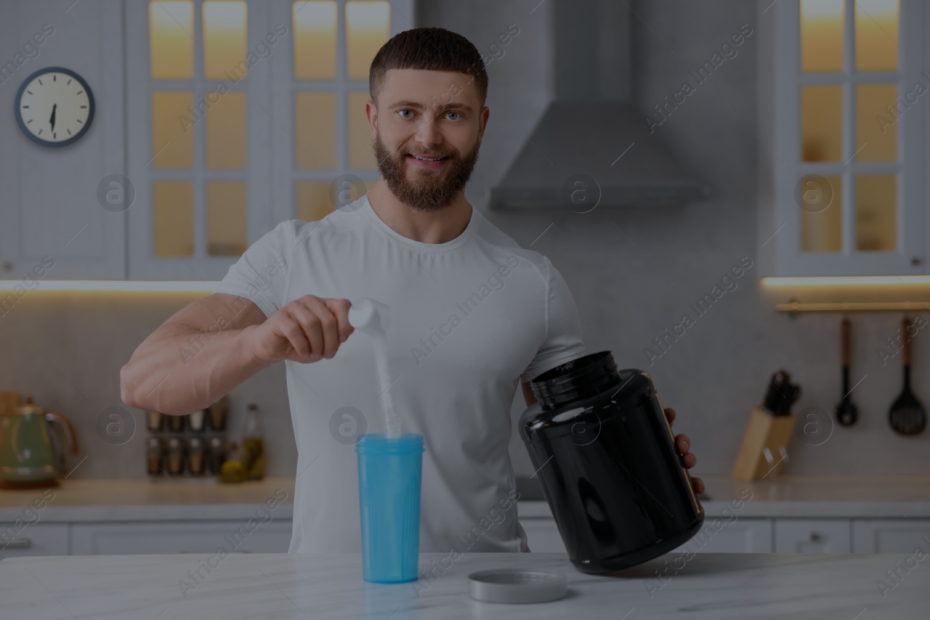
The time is 6 h 31 min
